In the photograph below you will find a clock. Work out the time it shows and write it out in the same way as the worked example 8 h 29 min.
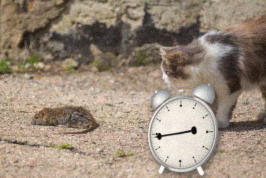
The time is 2 h 44 min
